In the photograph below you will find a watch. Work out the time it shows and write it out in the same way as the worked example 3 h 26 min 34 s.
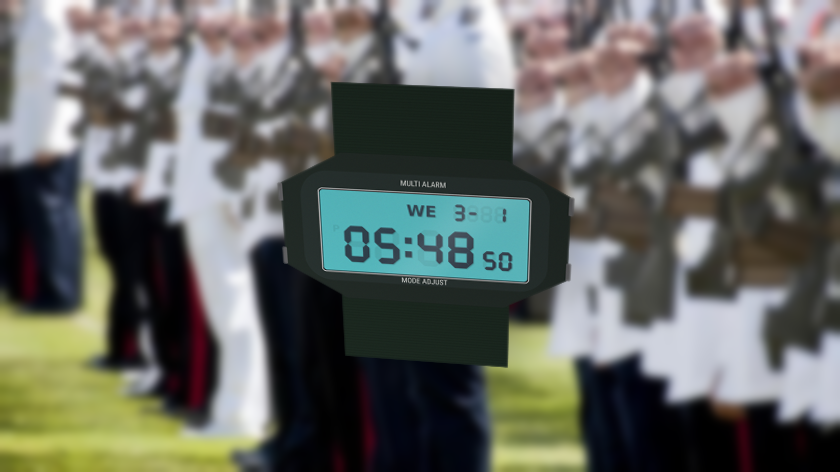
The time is 5 h 48 min 50 s
